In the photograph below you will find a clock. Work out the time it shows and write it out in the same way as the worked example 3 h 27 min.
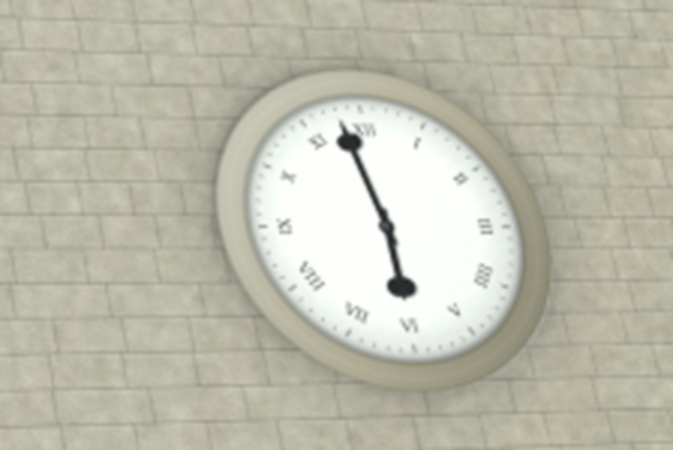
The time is 5 h 58 min
